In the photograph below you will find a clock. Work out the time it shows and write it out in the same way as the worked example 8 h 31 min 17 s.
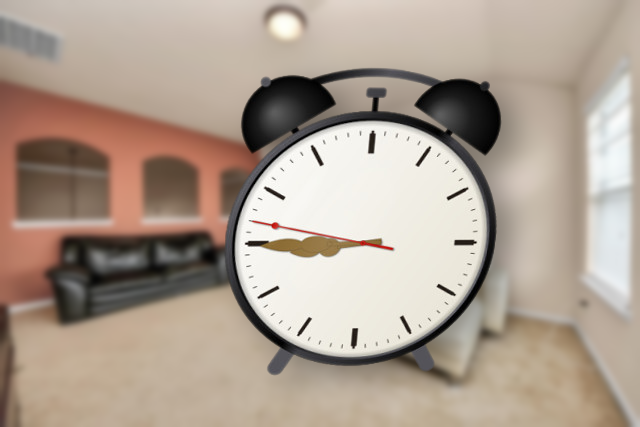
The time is 8 h 44 min 47 s
